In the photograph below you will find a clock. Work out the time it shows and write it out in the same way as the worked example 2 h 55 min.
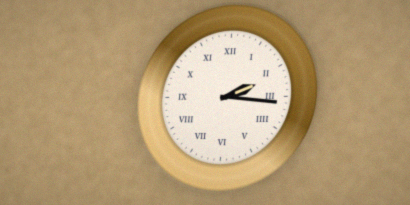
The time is 2 h 16 min
